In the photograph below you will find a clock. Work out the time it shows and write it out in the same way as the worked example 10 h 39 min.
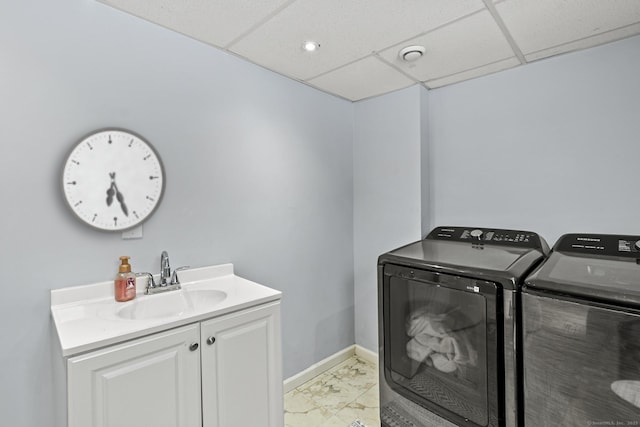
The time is 6 h 27 min
